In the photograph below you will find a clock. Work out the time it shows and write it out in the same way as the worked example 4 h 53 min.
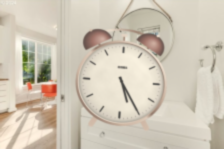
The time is 5 h 25 min
